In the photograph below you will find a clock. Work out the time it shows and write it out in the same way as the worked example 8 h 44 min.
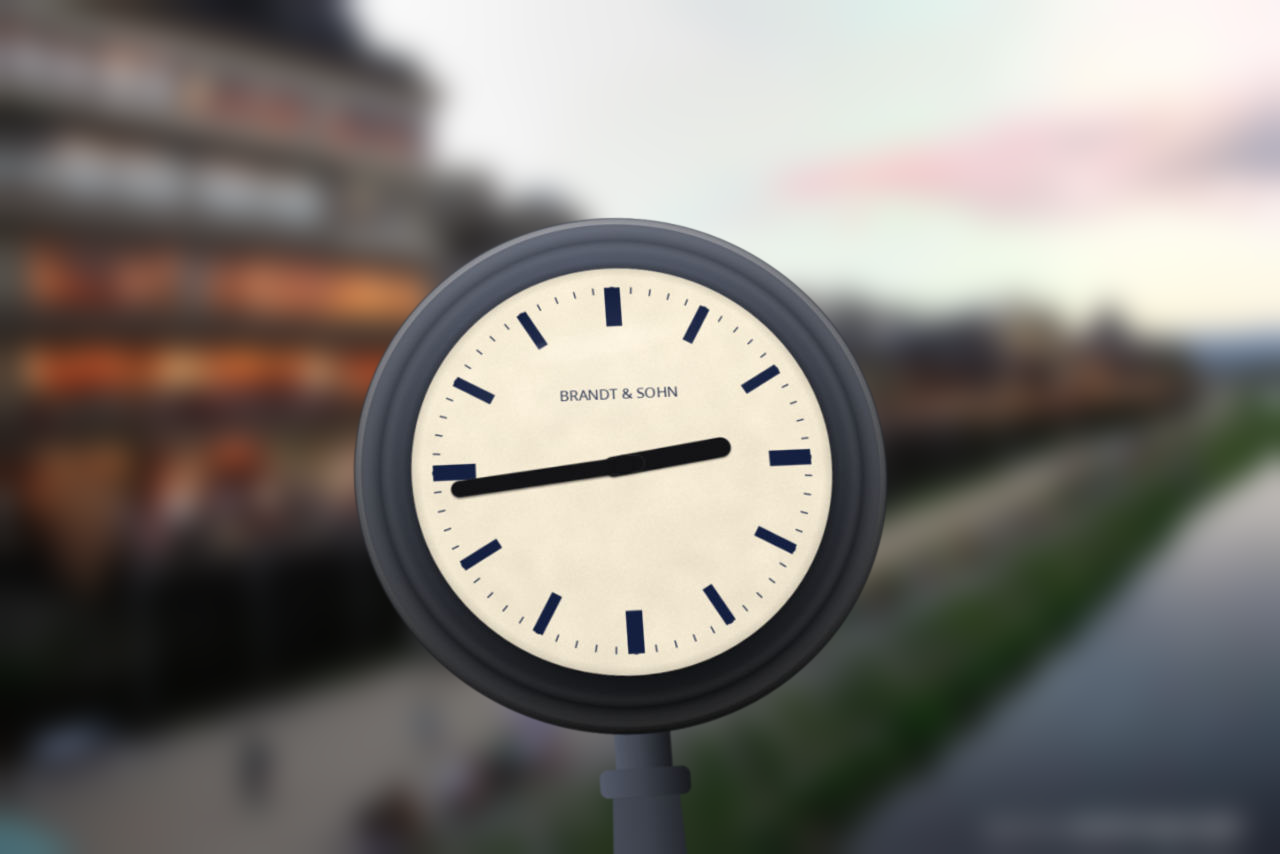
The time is 2 h 44 min
